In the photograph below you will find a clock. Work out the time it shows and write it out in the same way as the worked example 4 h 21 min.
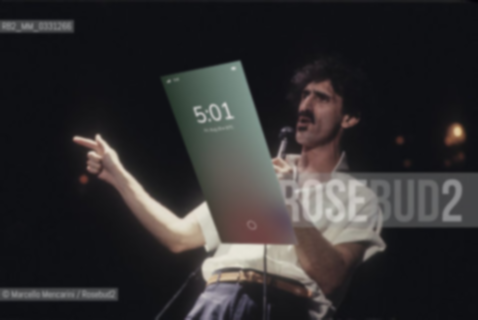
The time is 5 h 01 min
